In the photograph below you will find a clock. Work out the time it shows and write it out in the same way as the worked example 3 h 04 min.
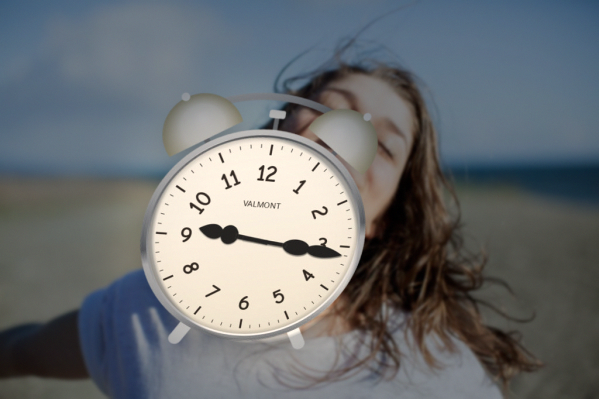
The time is 9 h 16 min
